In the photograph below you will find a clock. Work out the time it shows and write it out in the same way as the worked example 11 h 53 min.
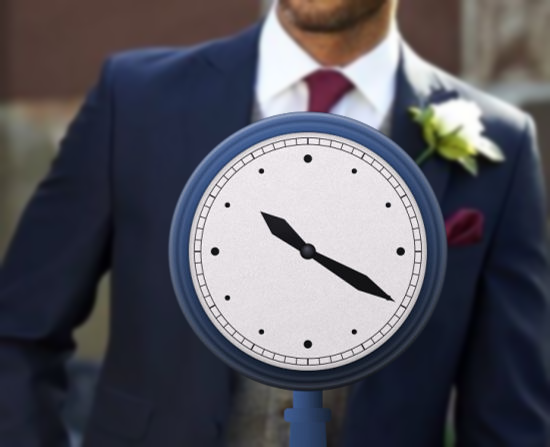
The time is 10 h 20 min
